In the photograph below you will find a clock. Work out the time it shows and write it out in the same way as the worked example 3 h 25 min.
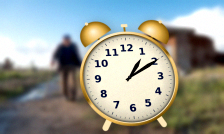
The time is 1 h 10 min
